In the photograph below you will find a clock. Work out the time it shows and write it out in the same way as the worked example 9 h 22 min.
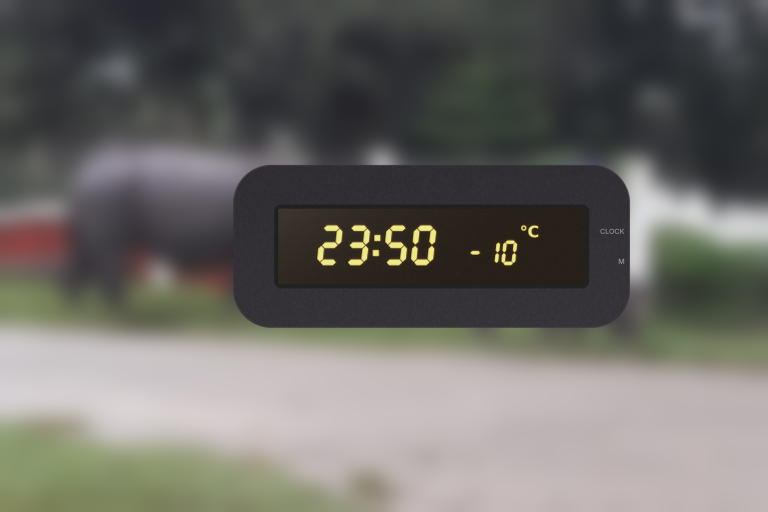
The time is 23 h 50 min
